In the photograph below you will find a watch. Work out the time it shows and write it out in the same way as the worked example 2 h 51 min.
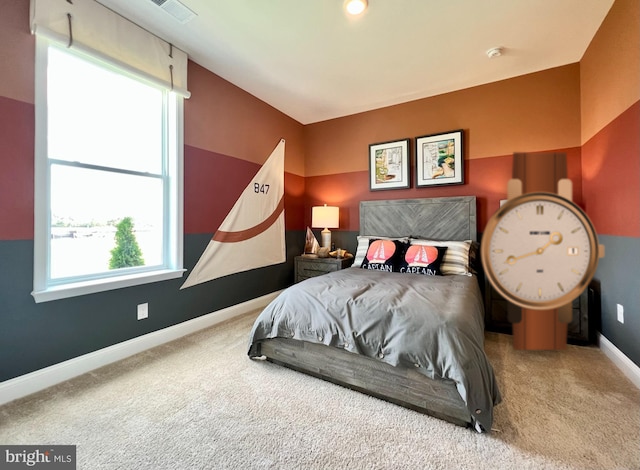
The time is 1 h 42 min
